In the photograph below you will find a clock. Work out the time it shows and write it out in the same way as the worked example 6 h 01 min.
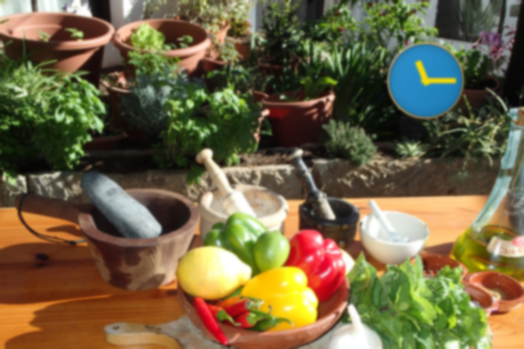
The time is 11 h 15 min
